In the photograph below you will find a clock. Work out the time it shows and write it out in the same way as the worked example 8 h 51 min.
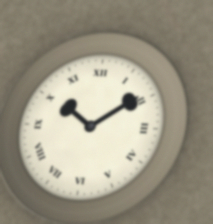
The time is 10 h 09 min
